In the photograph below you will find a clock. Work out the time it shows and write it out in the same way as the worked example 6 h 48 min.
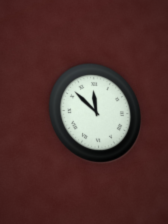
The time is 11 h 52 min
